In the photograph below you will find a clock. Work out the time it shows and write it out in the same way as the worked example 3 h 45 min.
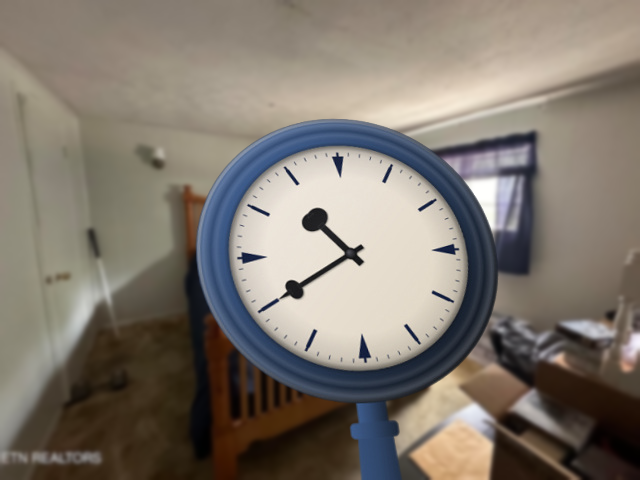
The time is 10 h 40 min
